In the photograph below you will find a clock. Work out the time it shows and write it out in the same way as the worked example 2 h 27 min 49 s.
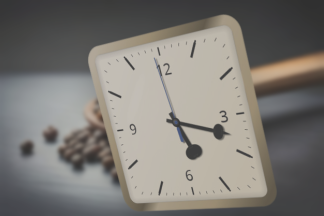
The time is 5 h 17 min 59 s
